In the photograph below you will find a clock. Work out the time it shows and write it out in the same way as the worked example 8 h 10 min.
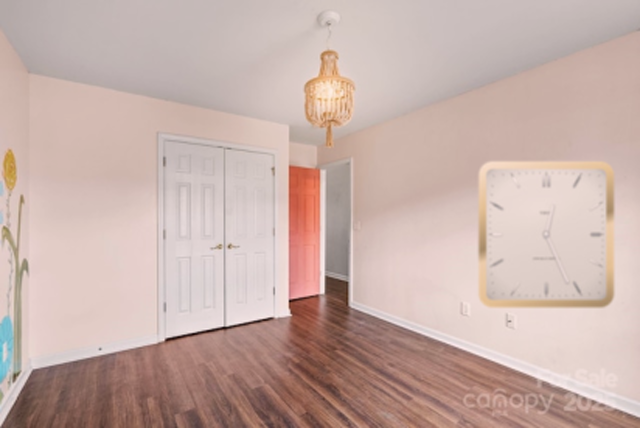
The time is 12 h 26 min
